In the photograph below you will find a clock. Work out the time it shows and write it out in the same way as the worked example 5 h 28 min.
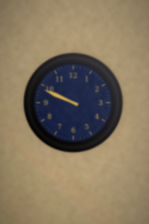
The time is 9 h 49 min
